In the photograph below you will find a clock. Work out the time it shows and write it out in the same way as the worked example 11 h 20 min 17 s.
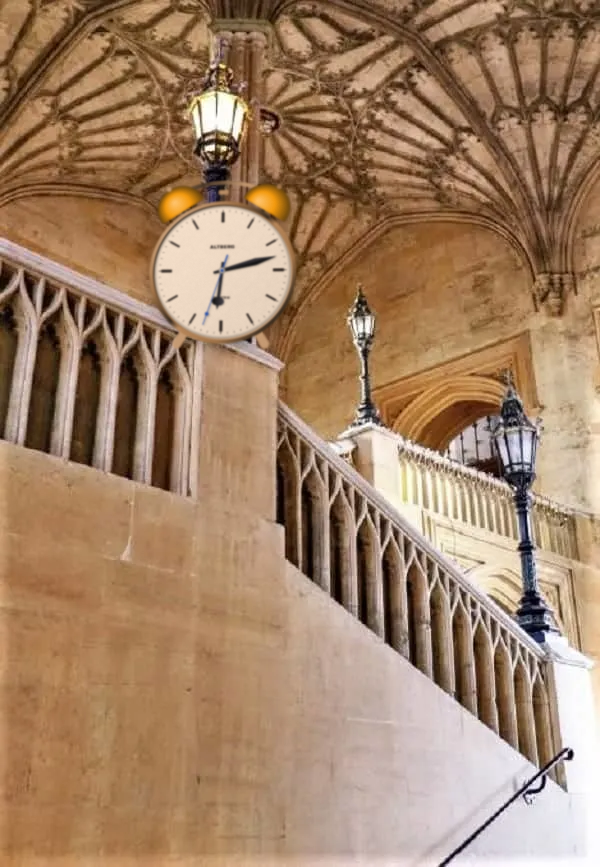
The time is 6 h 12 min 33 s
